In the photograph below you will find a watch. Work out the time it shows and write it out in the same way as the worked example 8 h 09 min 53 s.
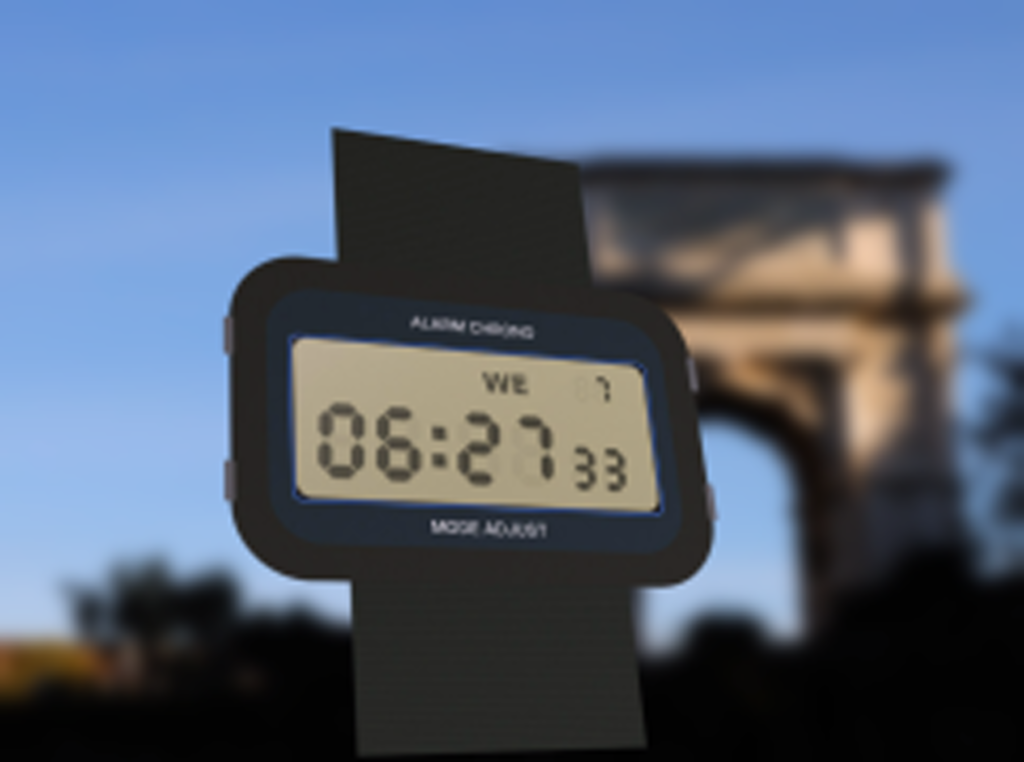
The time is 6 h 27 min 33 s
